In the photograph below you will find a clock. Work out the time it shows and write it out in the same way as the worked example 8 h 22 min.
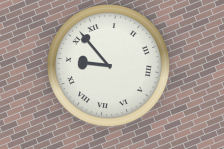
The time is 9 h 57 min
